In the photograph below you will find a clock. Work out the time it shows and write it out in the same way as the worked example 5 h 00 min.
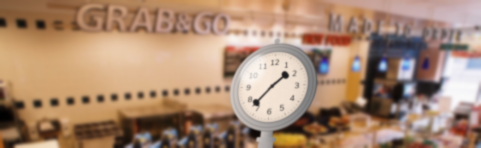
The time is 1 h 37 min
